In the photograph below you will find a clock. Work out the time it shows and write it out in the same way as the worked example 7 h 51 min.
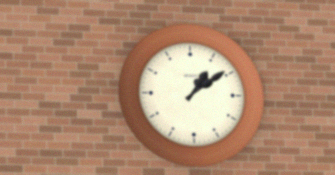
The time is 1 h 09 min
